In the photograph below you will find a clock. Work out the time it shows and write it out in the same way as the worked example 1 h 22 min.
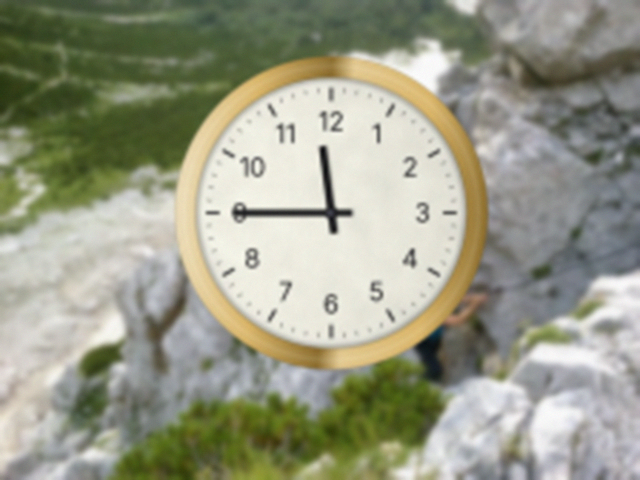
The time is 11 h 45 min
